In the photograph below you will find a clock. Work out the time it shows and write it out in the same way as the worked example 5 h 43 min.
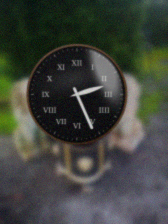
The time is 2 h 26 min
